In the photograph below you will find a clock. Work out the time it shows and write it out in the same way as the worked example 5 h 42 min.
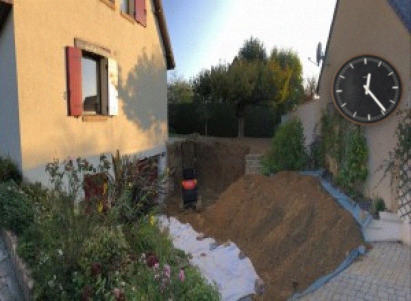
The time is 12 h 24 min
